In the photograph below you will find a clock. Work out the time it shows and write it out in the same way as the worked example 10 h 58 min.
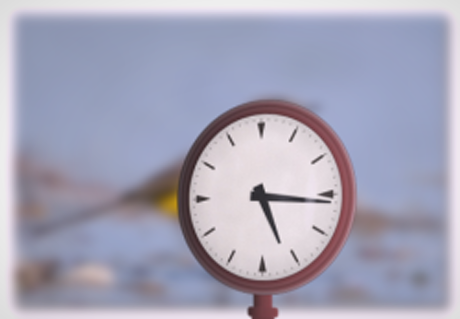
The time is 5 h 16 min
